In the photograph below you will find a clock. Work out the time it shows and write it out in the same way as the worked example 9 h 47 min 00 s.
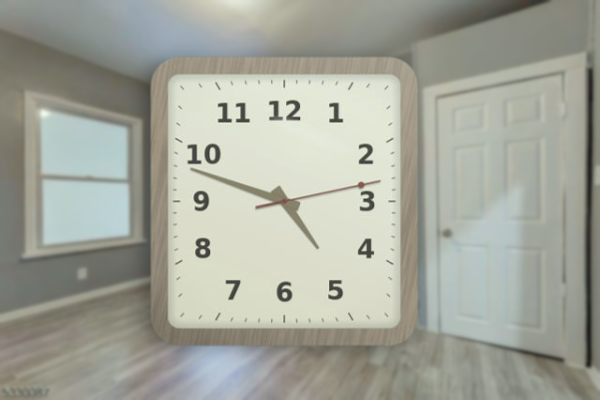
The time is 4 h 48 min 13 s
